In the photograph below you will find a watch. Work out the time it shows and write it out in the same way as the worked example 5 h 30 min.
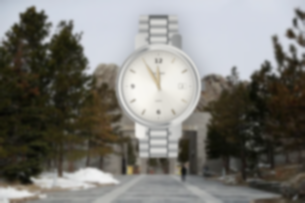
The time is 11 h 55 min
